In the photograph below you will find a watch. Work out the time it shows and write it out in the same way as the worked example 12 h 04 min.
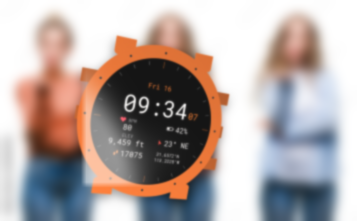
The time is 9 h 34 min
